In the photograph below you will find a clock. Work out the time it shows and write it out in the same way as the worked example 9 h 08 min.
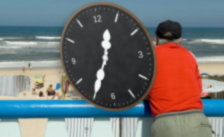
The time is 12 h 35 min
